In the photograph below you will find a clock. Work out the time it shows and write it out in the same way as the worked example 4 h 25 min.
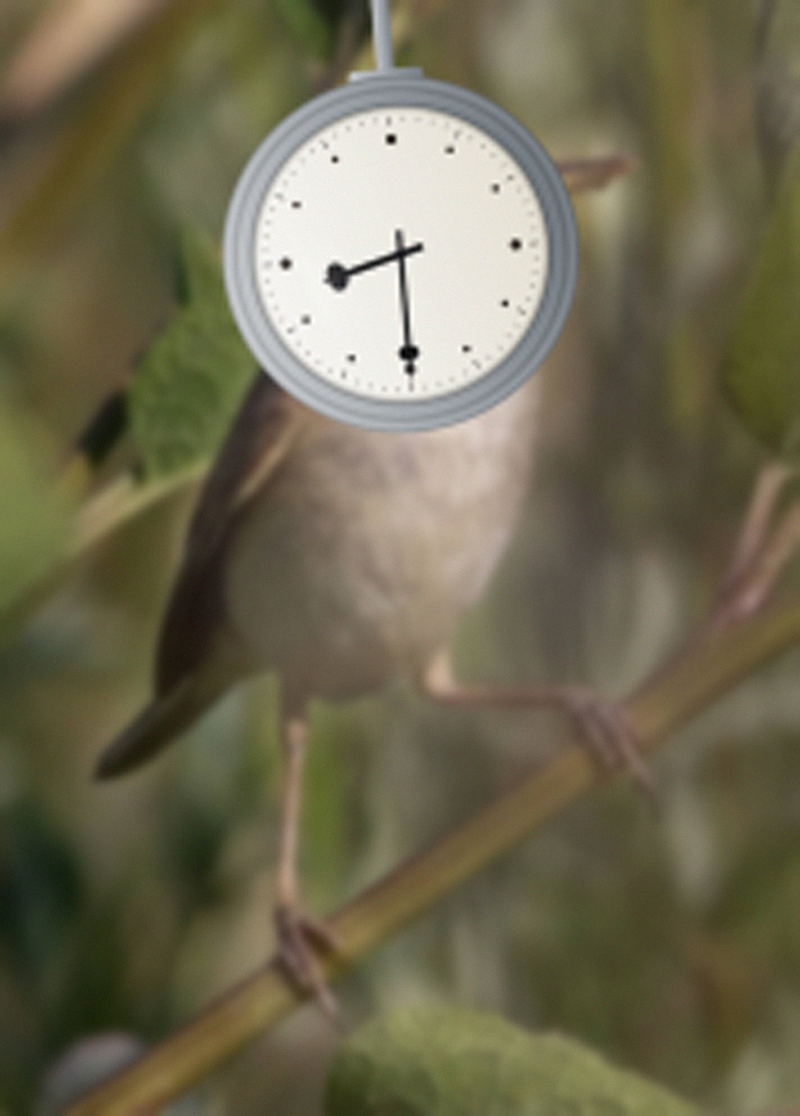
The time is 8 h 30 min
